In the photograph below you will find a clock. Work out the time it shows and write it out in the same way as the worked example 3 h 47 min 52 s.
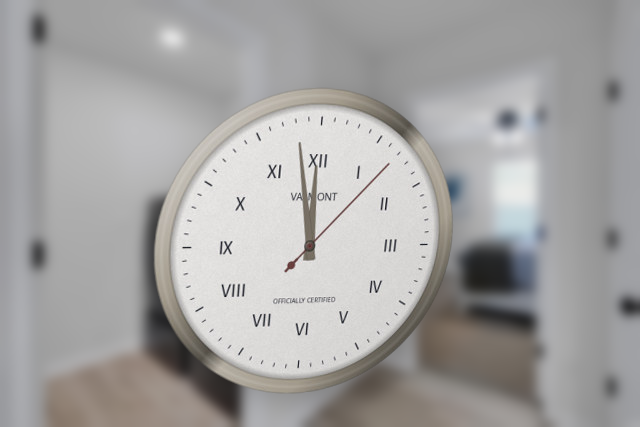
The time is 11 h 58 min 07 s
